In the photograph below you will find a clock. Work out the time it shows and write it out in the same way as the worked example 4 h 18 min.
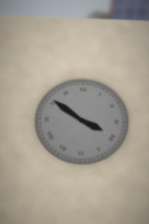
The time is 3 h 51 min
